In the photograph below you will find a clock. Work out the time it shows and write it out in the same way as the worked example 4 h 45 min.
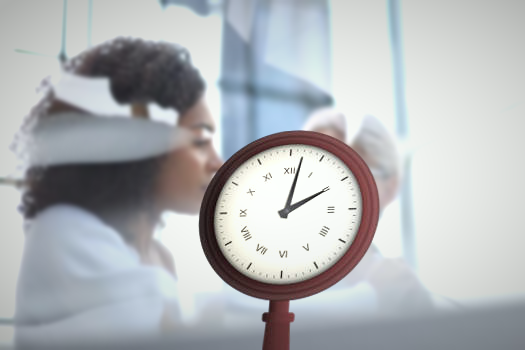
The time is 2 h 02 min
